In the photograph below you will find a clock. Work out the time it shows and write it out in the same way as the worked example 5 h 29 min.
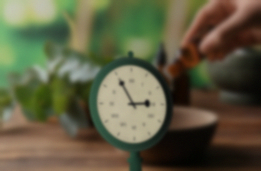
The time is 2 h 55 min
